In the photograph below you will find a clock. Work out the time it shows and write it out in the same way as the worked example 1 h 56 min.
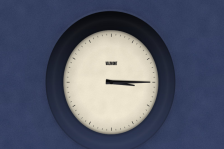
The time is 3 h 15 min
